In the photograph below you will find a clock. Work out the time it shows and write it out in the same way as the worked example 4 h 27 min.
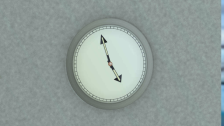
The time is 4 h 57 min
